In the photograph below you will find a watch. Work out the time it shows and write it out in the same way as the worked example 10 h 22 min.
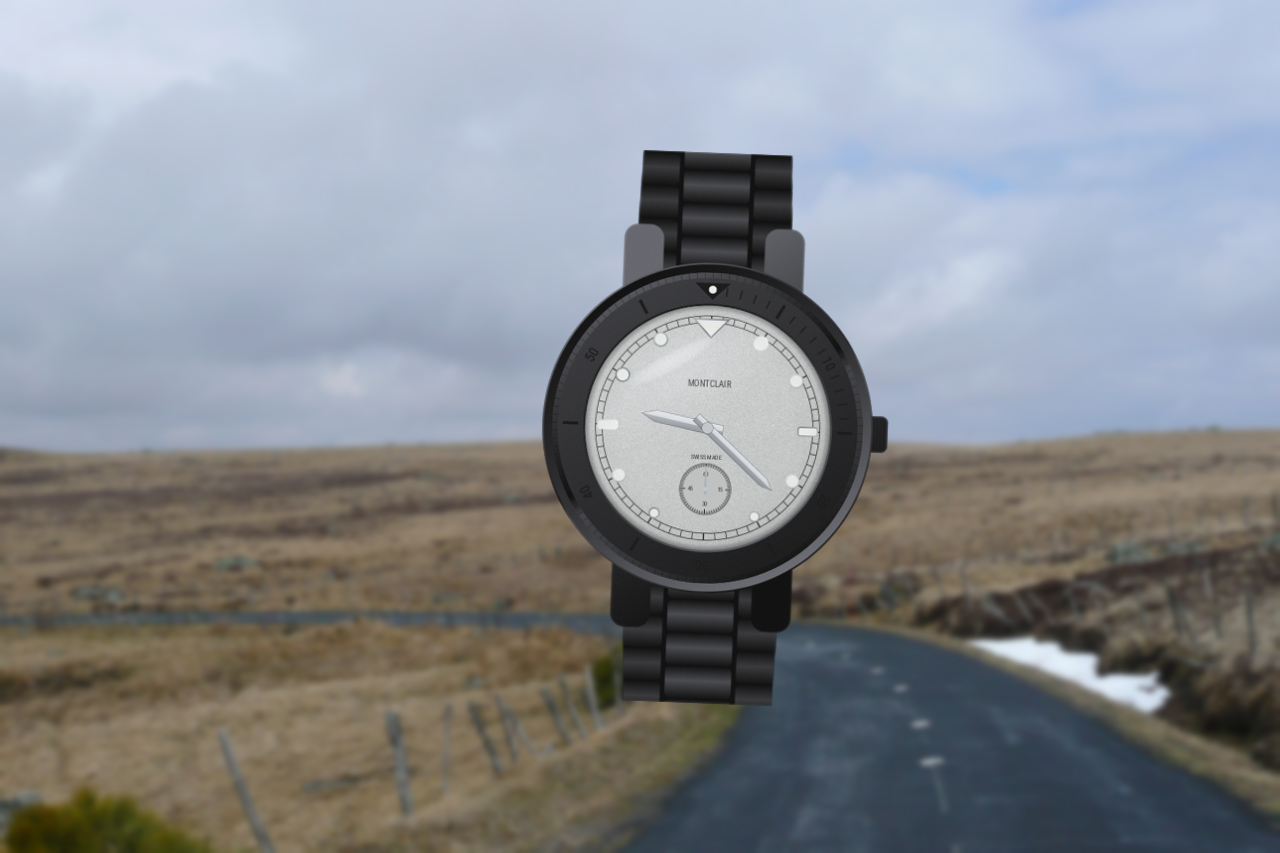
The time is 9 h 22 min
